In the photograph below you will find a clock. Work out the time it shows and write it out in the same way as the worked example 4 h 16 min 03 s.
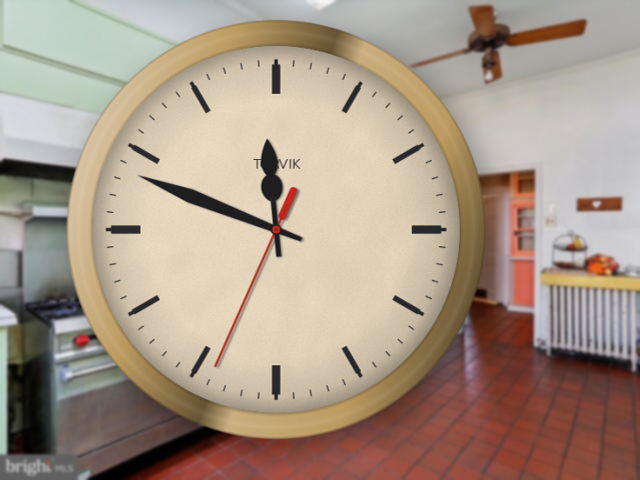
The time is 11 h 48 min 34 s
